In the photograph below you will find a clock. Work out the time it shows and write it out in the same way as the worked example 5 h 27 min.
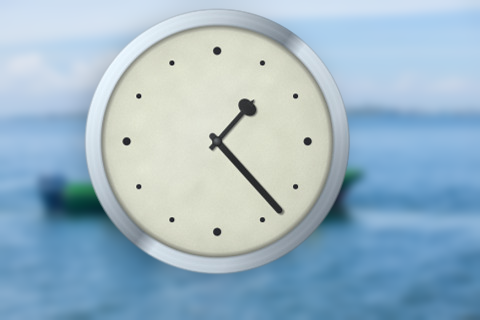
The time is 1 h 23 min
